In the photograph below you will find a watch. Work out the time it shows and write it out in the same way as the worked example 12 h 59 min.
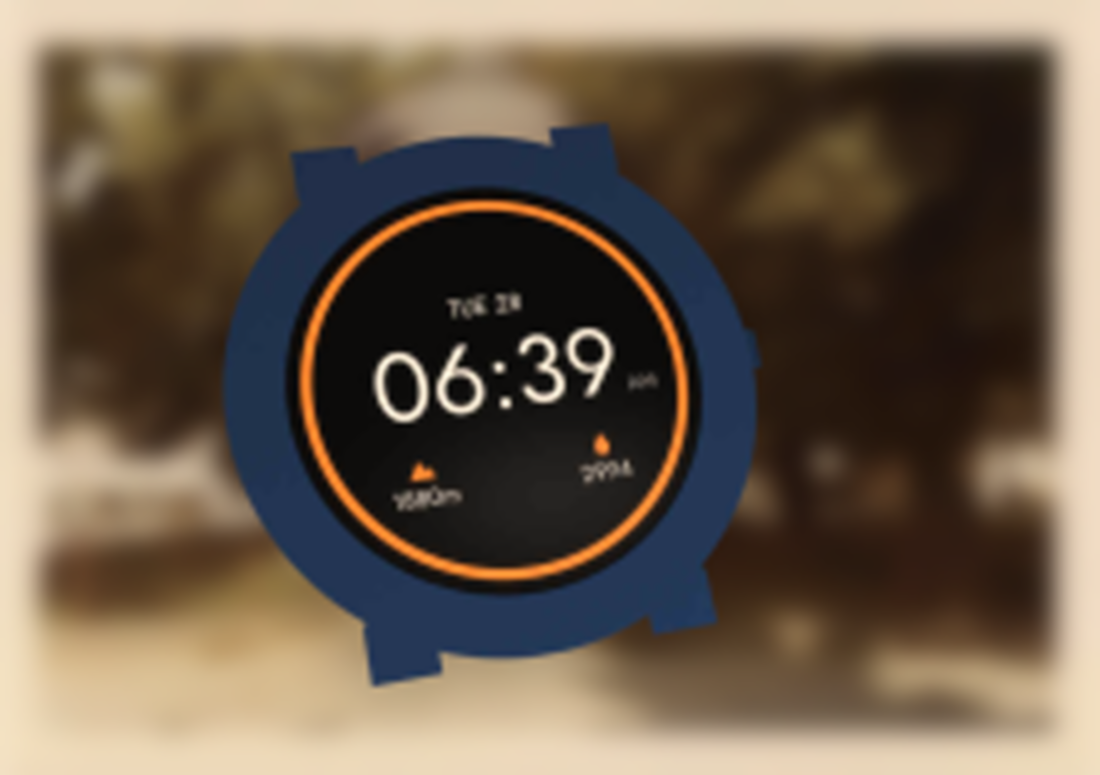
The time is 6 h 39 min
